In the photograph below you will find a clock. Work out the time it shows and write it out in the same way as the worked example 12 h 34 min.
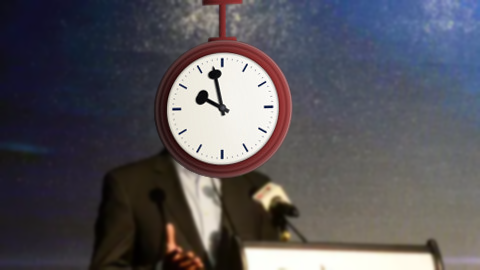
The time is 9 h 58 min
